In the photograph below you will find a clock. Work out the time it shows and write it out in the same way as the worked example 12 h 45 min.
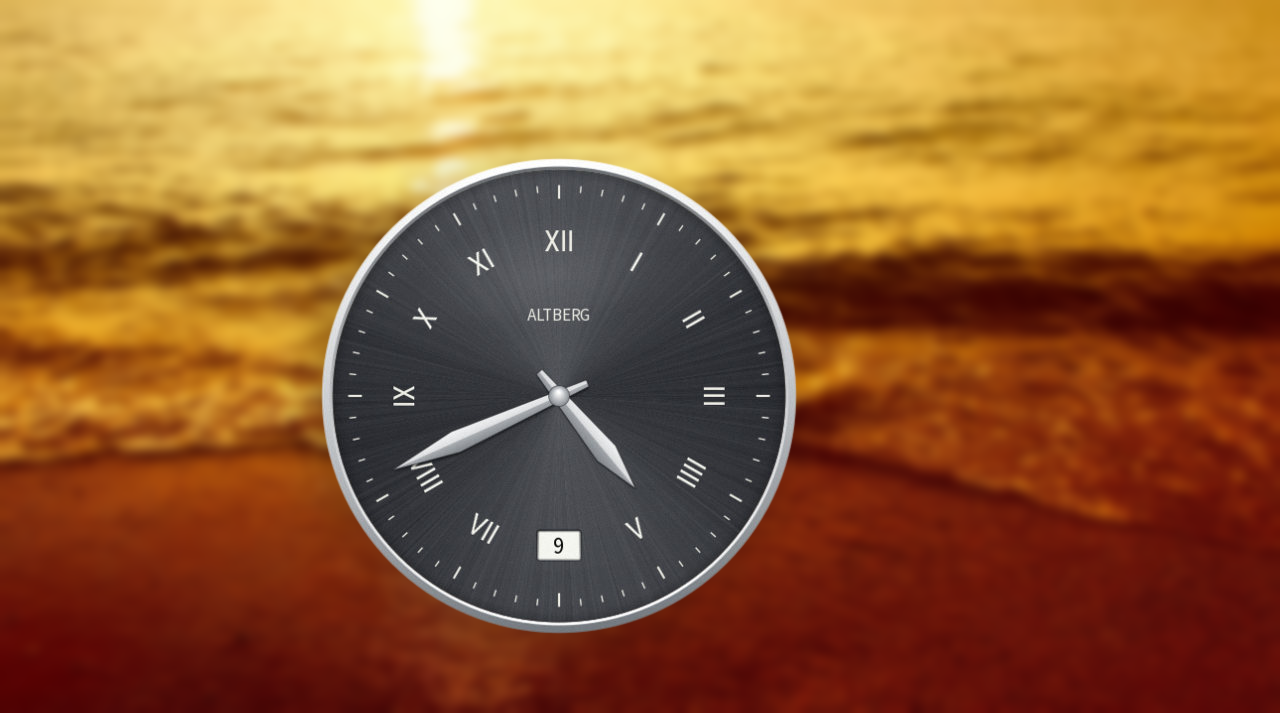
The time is 4 h 41 min
